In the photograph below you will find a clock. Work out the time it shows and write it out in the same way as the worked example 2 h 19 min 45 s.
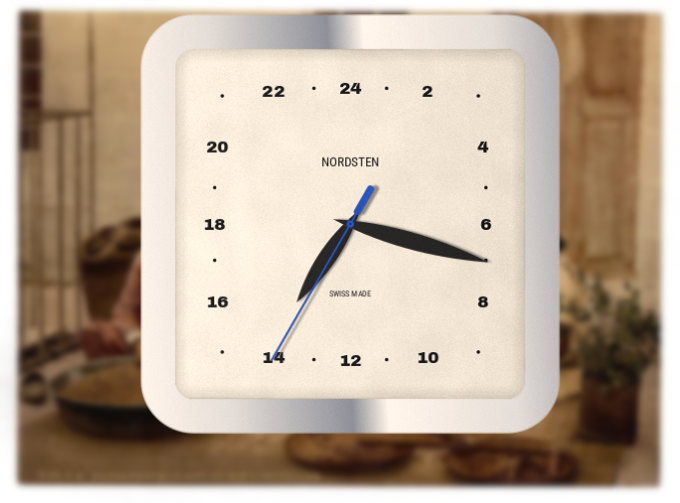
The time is 14 h 17 min 35 s
